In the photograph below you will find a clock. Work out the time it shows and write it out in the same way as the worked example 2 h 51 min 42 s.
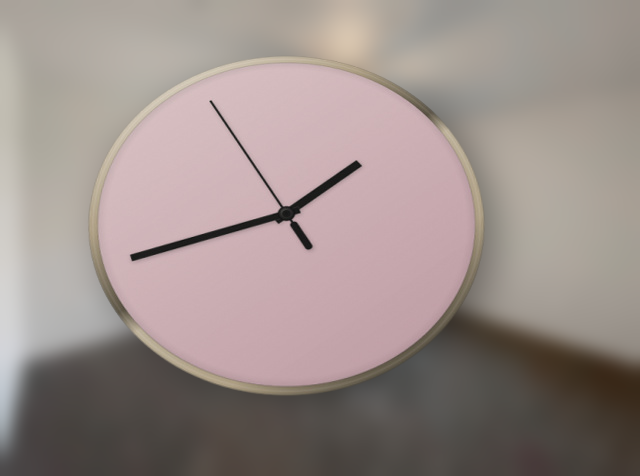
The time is 1 h 41 min 55 s
